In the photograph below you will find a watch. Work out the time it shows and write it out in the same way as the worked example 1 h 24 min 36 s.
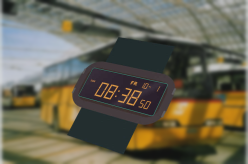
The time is 8 h 38 min 50 s
